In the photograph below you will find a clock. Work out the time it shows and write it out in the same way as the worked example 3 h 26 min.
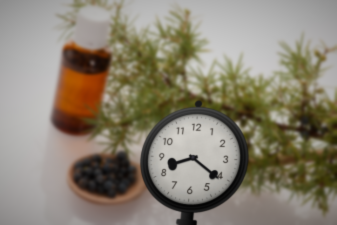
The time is 8 h 21 min
